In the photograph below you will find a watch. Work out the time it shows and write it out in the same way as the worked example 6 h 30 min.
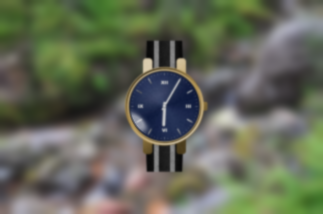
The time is 6 h 05 min
